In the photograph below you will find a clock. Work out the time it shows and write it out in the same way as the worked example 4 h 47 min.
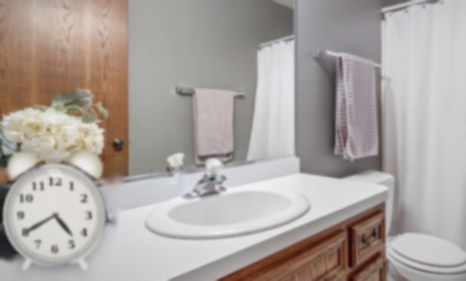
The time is 4 h 40 min
